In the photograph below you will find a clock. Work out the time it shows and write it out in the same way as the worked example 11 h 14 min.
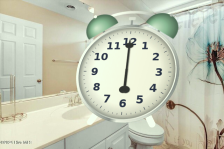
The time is 6 h 00 min
